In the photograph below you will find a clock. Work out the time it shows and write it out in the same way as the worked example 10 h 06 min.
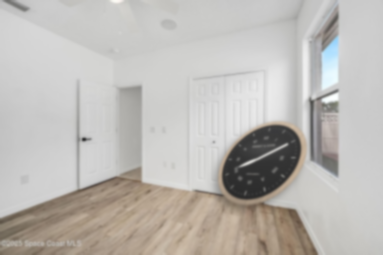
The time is 8 h 10 min
